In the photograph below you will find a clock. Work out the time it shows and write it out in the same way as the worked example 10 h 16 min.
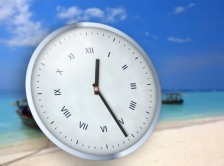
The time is 12 h 26 min
